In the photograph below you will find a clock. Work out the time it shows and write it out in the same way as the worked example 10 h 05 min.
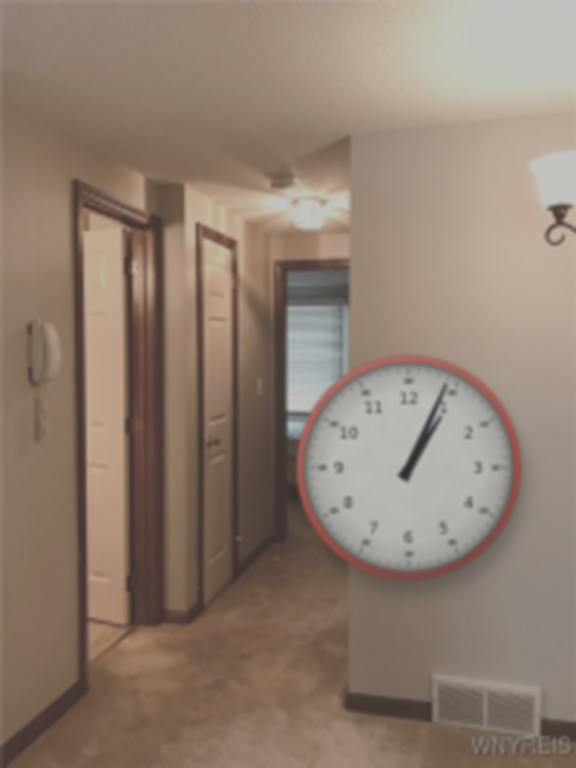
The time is 1 h 04 min
